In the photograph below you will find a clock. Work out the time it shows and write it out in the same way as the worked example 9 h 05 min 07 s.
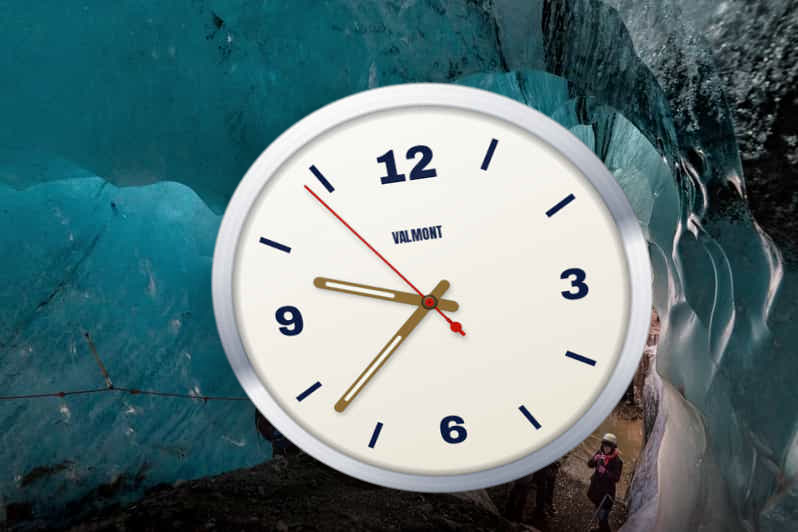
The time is 9 h 37 min 54 s
